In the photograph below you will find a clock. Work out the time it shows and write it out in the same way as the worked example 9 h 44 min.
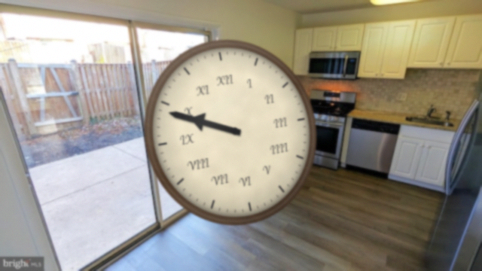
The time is 9 h 49 min
